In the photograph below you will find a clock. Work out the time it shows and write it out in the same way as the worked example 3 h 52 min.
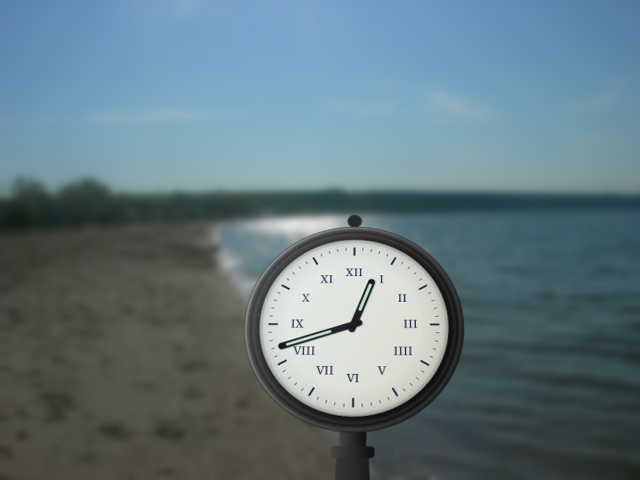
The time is 12 h 42 min
